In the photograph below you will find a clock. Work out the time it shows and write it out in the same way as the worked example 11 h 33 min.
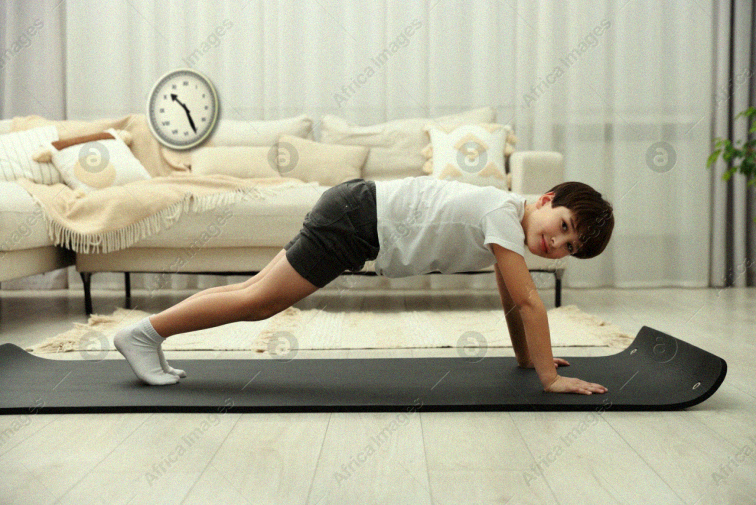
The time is 10 h 26 min
